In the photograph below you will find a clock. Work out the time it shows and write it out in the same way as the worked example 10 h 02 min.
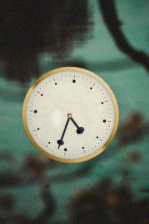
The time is 4 h 32 min
